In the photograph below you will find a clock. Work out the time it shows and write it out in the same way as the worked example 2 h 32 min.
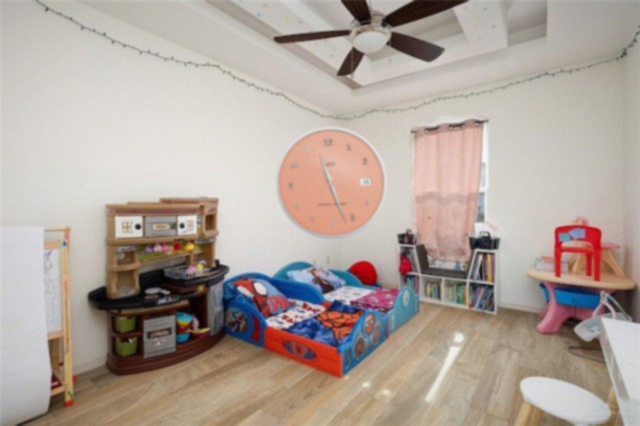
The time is 11 h 27 min
